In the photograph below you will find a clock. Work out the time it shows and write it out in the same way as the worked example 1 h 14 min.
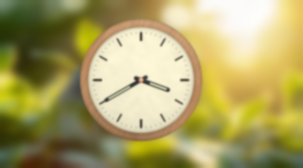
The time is 3 h 40 min
